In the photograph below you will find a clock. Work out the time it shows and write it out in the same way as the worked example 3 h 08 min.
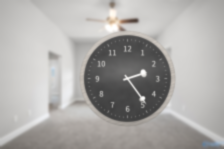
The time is 2 h 24 min
